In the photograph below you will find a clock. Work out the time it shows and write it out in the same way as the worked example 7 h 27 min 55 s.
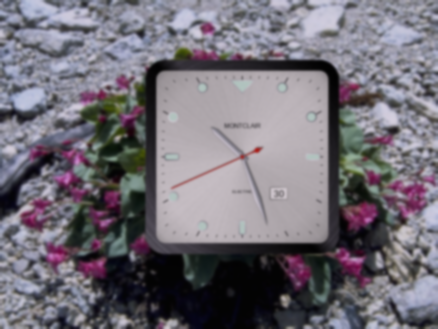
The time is 10 h 26 min 41 s
